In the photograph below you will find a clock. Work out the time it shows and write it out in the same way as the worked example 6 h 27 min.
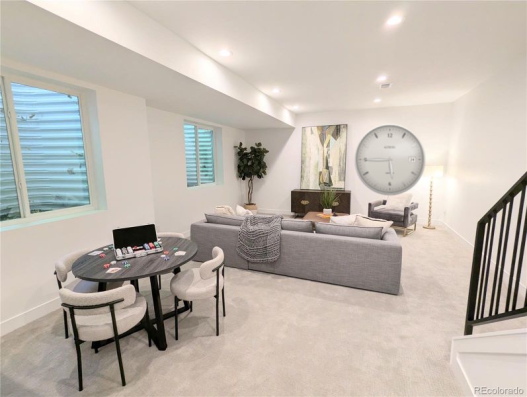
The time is 5 h 45 min
